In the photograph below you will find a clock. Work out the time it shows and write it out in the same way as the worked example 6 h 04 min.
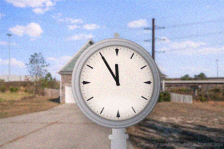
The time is 11 h 55 min
